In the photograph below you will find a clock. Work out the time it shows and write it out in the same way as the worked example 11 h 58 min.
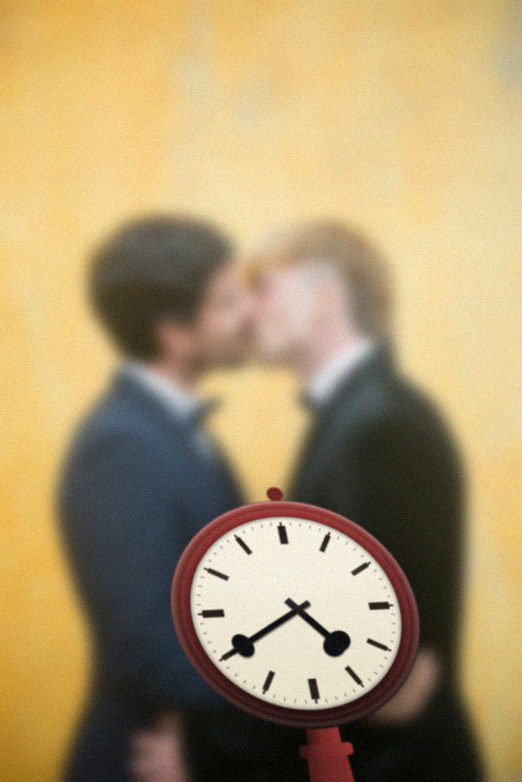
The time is 4 h 40 min
